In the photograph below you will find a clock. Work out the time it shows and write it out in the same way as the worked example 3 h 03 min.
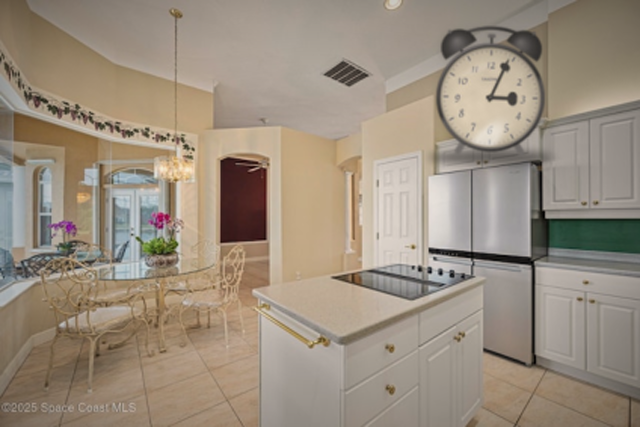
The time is 3 h 04 min
